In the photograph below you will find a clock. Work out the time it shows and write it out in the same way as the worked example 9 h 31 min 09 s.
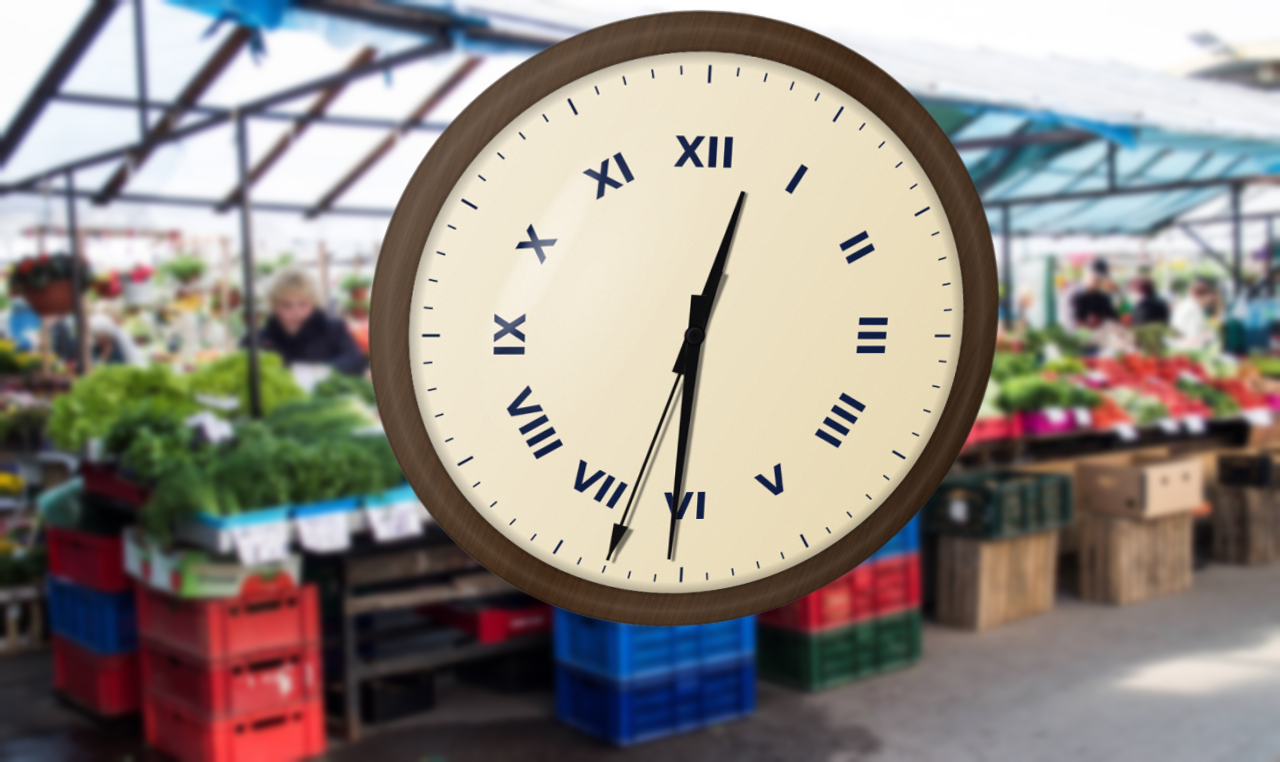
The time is 12 h 30 min 33 s
